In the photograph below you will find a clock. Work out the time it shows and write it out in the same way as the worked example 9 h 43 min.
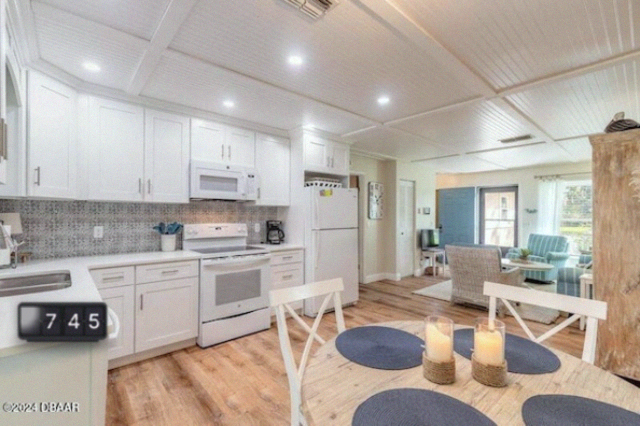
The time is 7 h 45 min
